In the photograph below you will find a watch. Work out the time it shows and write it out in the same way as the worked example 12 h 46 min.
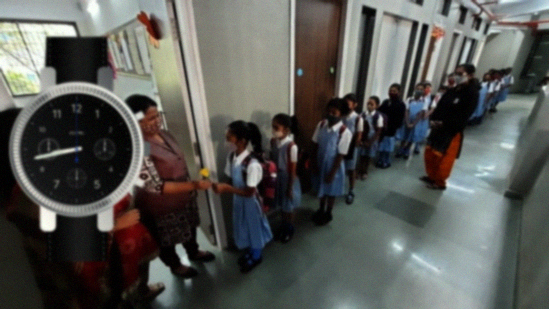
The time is 8 h 43 min
